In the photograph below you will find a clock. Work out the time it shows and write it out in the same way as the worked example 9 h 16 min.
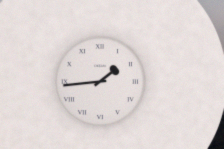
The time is 1 h 44 min
